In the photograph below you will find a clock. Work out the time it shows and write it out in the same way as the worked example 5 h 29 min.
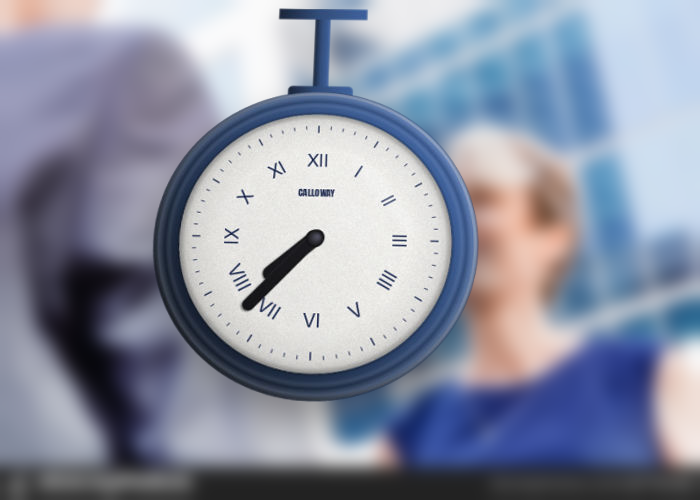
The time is 7 h 37 min
